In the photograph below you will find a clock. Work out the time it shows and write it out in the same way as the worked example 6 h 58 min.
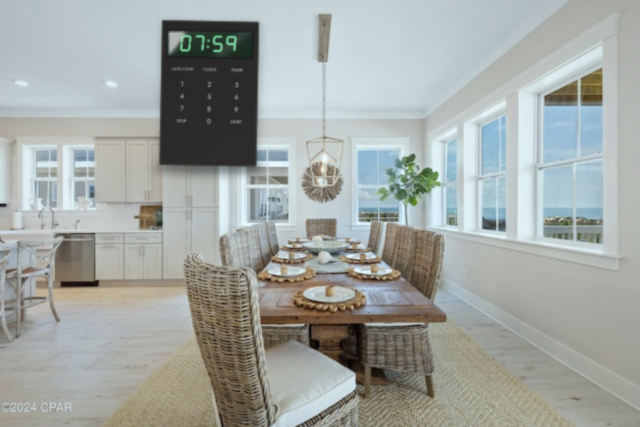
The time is 7 h 59 min
